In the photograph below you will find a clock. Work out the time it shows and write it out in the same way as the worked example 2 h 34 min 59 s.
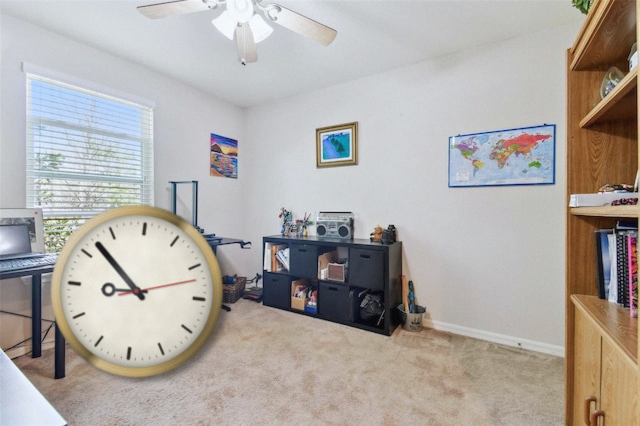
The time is 8 h 52 min 12 s
